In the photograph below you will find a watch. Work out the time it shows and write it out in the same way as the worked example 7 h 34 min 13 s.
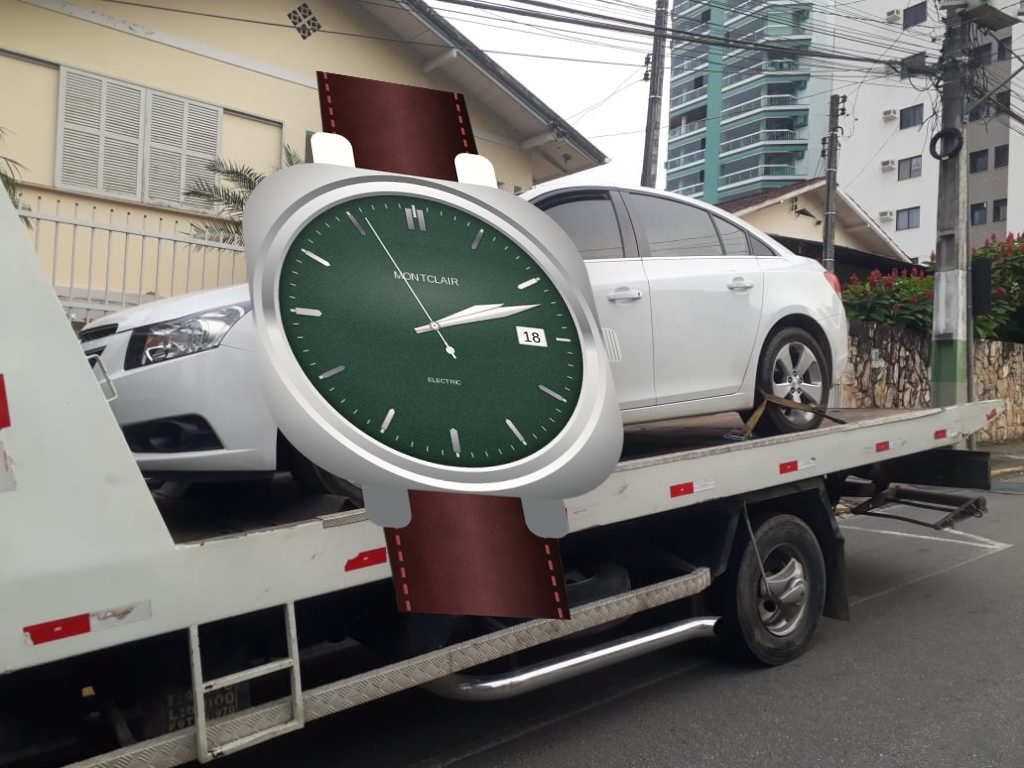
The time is 2 h 11 min 56 s
